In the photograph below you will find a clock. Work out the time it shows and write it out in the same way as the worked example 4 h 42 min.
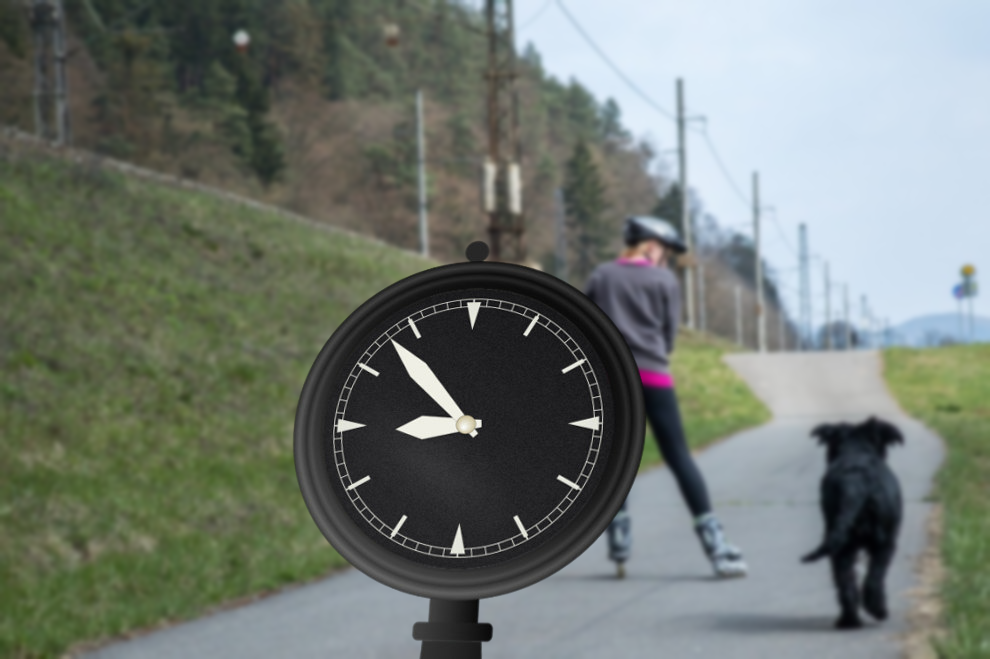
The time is 8 h 53 min
